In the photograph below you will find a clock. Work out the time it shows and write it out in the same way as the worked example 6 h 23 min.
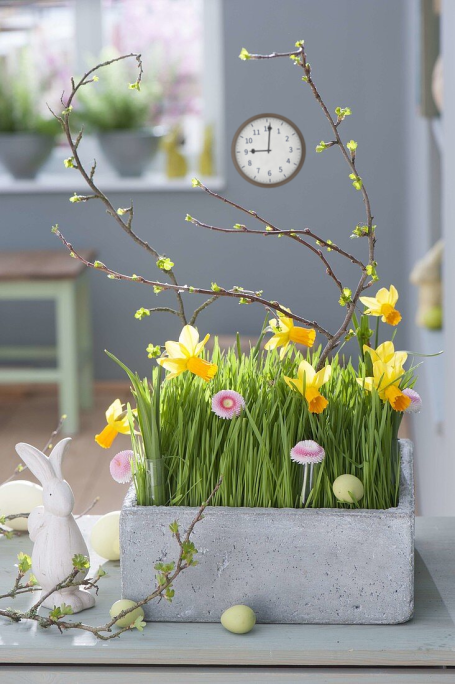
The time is 9 h 01 min
